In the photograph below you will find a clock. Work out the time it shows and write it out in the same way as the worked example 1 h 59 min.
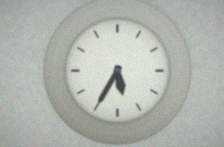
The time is 5 h 35 min
